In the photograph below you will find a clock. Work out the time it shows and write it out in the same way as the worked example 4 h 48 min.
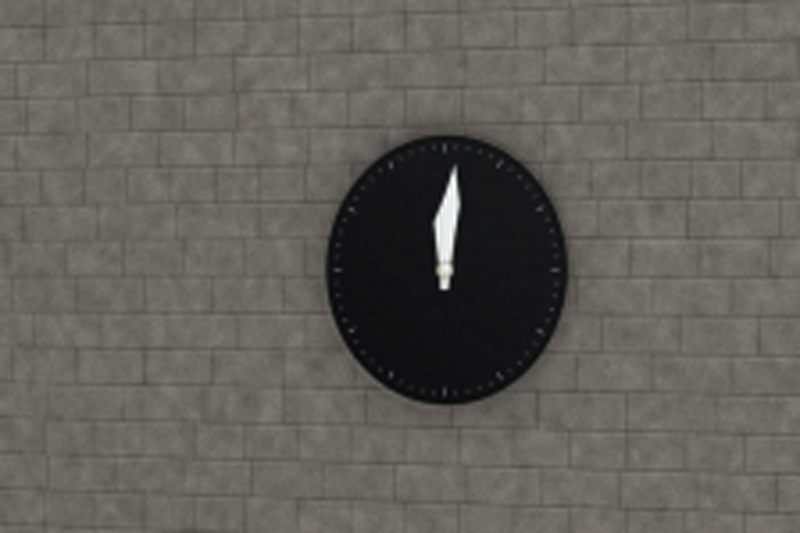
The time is 12 h 01 min
